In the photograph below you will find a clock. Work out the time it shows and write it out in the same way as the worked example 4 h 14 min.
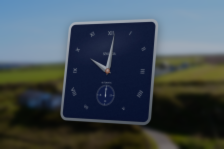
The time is 10 h 01 min
